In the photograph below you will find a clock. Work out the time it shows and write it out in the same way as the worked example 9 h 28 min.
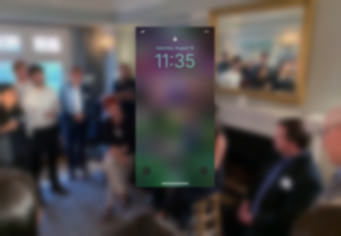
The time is 11 h 35 min
